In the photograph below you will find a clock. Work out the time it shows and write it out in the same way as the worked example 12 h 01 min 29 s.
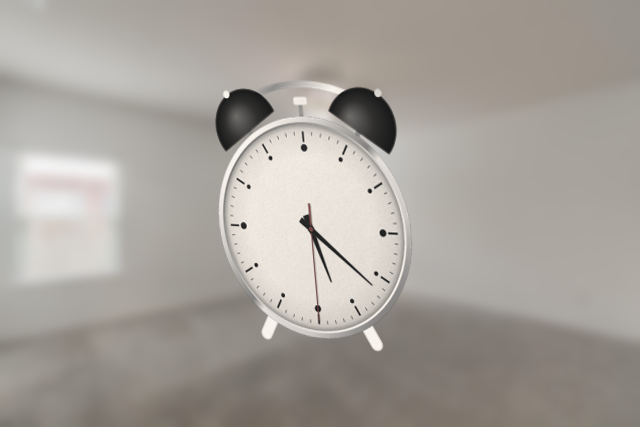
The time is 5 h 21 min 30 s
